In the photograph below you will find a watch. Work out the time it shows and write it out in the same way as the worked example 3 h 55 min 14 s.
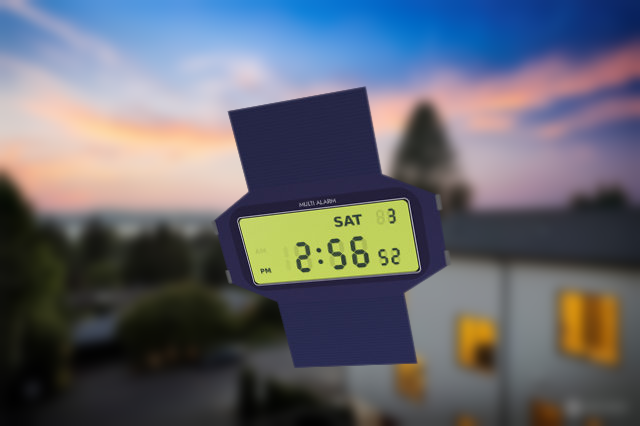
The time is 2 h 56 min 52 s
